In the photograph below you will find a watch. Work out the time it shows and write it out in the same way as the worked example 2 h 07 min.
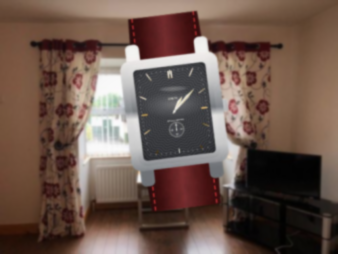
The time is 1 h 08 min
